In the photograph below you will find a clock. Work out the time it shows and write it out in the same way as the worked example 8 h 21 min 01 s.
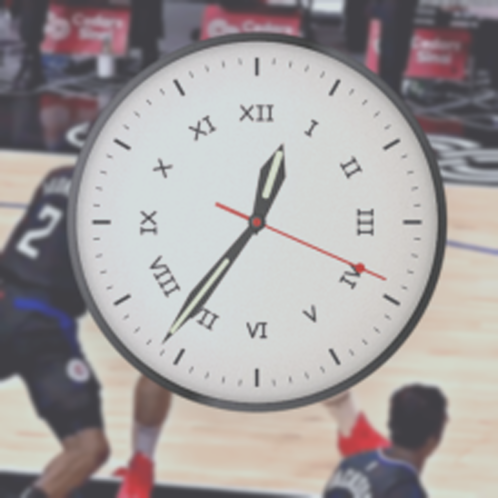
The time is 12 h 36 min 19 s
